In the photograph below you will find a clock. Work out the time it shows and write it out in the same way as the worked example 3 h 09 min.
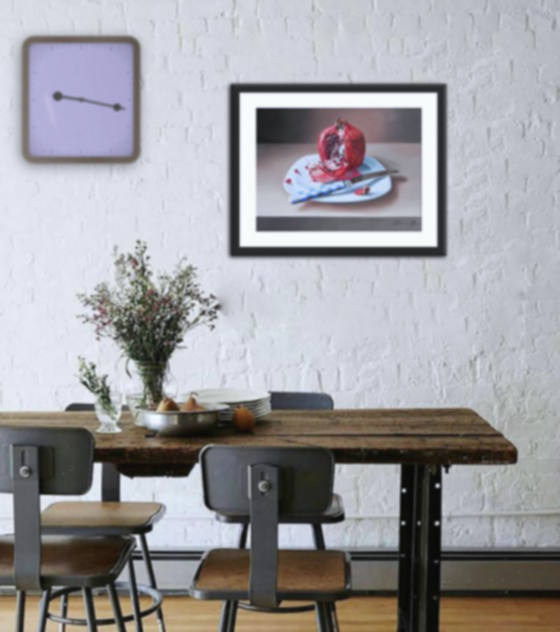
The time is 9 h 17 min
